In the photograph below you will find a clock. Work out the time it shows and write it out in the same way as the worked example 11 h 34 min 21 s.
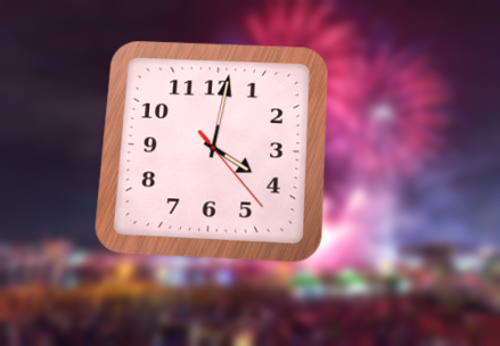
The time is 4 h 01 min 23 s
